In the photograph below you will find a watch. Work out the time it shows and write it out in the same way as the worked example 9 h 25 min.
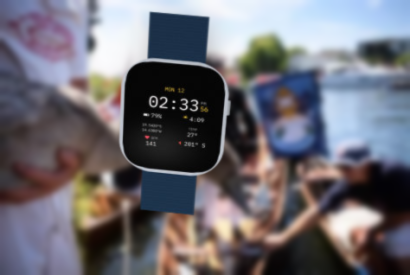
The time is 2 h 33 min
